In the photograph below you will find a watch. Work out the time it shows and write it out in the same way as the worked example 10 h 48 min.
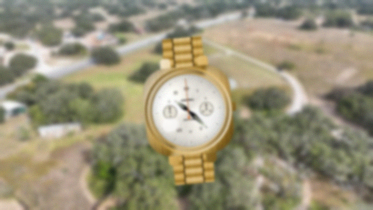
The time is 10 h 23 min
